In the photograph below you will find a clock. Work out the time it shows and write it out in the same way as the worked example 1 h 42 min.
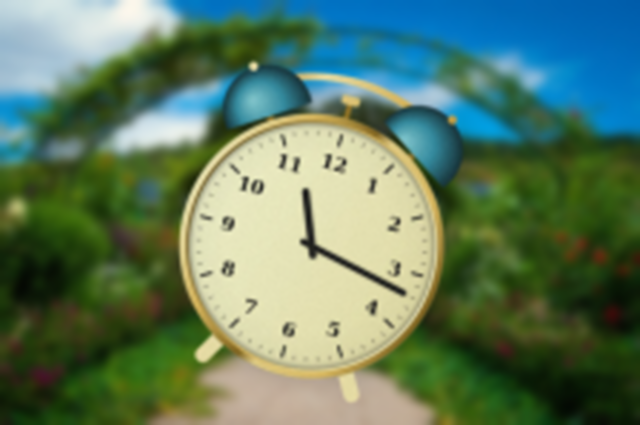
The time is 11 h 17 min
